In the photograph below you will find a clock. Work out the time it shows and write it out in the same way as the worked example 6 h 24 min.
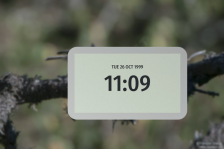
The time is 11 h 09 min
